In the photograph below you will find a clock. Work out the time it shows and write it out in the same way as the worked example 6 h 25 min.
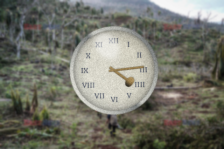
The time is 4 h 14 min
